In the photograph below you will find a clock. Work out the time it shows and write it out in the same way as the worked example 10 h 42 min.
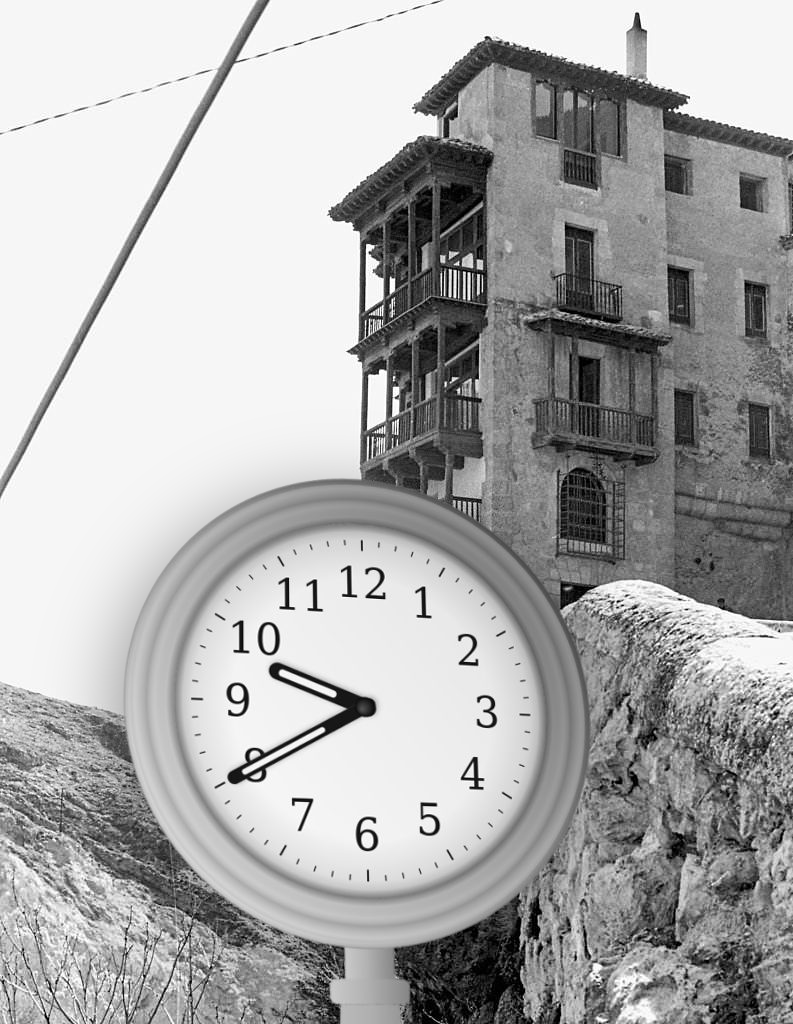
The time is 9 h 40 min
